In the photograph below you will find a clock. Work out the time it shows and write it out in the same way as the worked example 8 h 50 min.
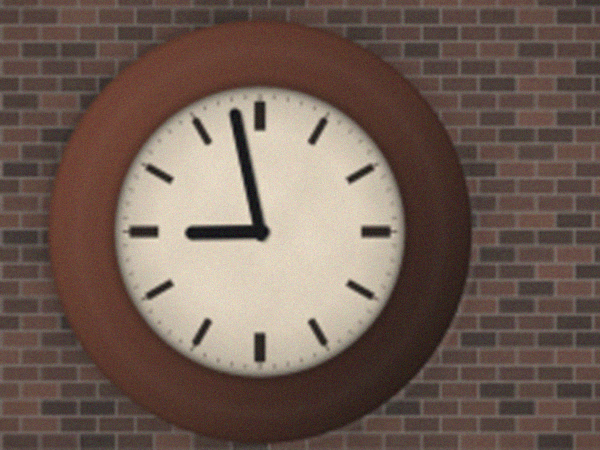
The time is 8 h 58 min
